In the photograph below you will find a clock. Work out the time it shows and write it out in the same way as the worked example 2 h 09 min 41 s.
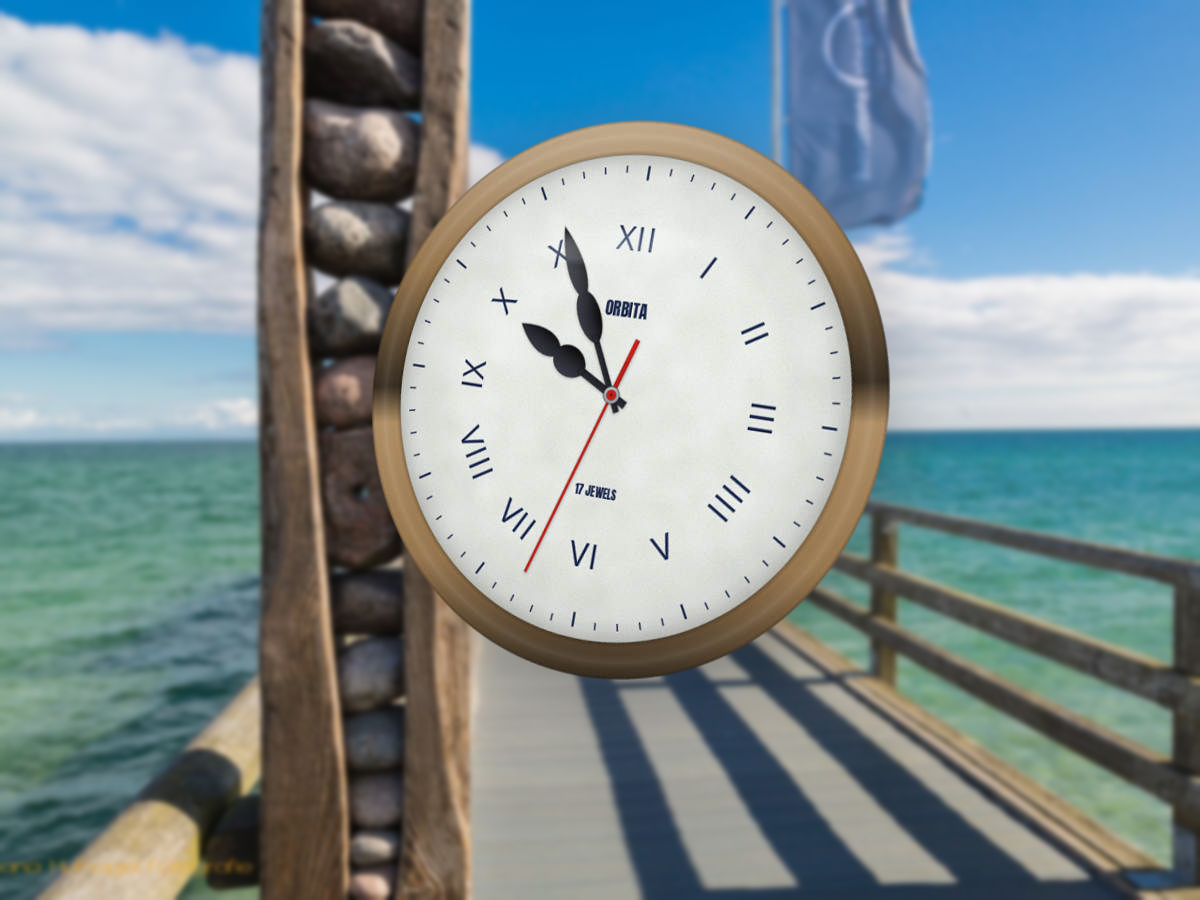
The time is 9 h 55 min 33 s
